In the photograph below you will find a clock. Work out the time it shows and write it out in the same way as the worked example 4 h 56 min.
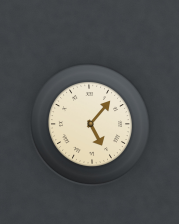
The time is 5 h 07 min
